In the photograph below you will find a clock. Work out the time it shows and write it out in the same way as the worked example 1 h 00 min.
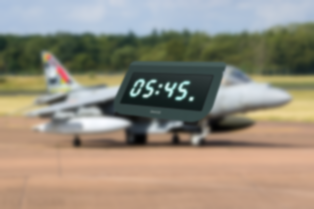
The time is 5 h 45 min
